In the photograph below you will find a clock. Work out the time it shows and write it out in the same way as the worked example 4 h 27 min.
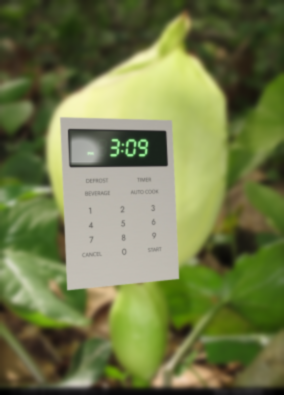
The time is 3 h 09 min
